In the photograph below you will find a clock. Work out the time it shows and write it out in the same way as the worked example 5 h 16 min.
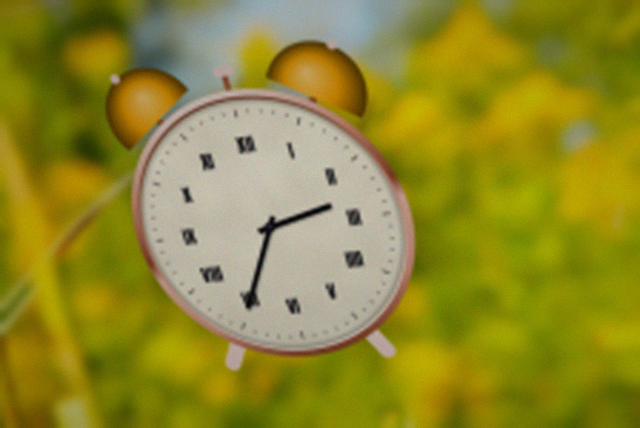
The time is 2 h 35 min
